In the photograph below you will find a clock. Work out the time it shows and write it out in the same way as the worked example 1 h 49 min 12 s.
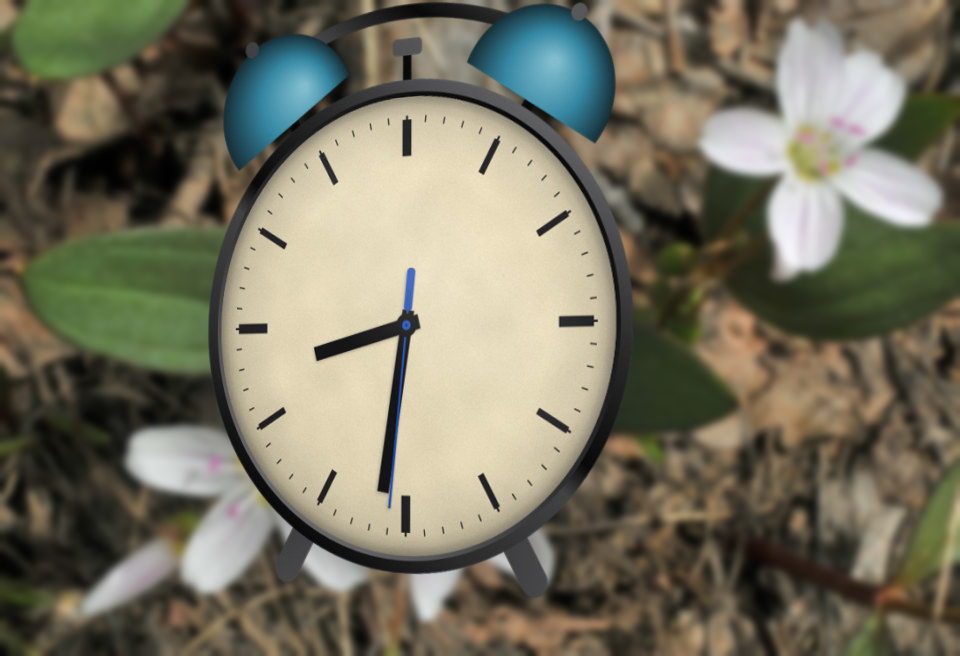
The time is 8 h 31 min 31 s
